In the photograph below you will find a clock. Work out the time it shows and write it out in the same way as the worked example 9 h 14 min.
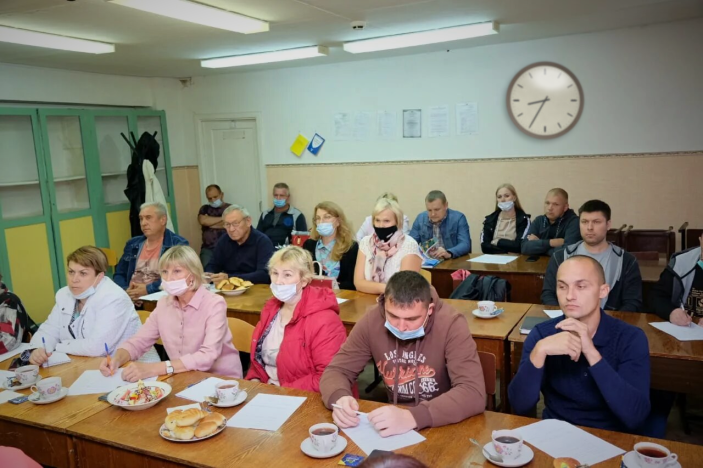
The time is 8 h 35 min
